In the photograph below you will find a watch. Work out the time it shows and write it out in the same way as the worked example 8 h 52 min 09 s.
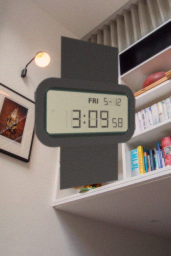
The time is 3 h 09 min 58 s
